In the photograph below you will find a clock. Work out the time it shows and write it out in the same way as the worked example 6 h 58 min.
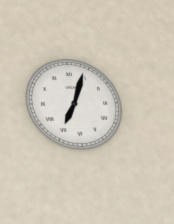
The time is 7 h 04 min
